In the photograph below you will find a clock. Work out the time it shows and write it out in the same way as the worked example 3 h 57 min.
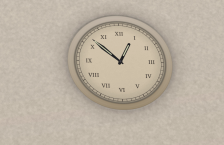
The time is 12 h 52 min
